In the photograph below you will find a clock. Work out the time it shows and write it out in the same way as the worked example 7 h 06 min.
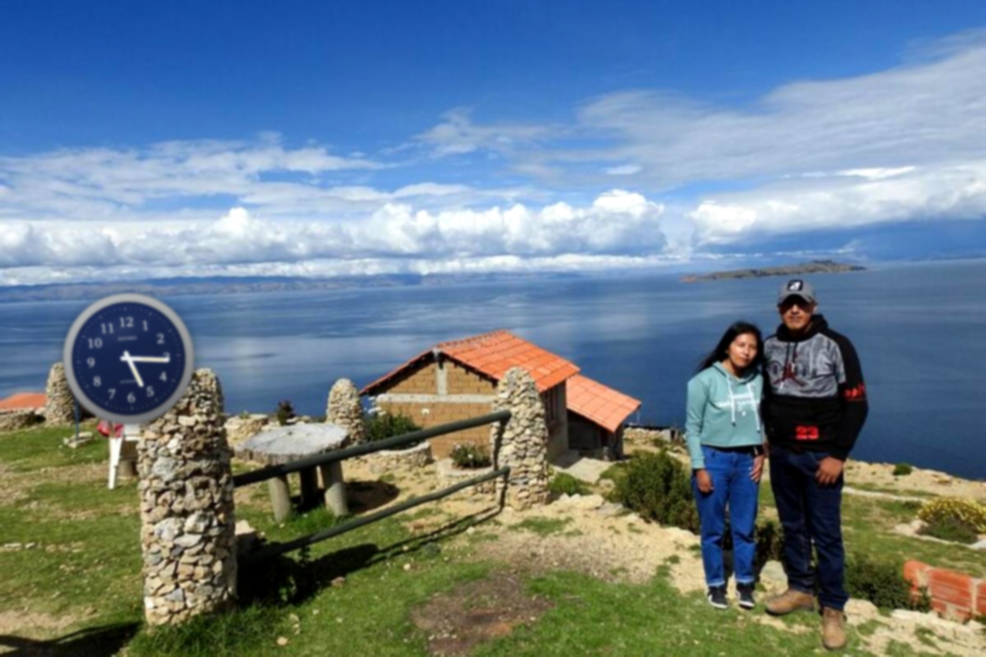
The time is 5 h 16 min
